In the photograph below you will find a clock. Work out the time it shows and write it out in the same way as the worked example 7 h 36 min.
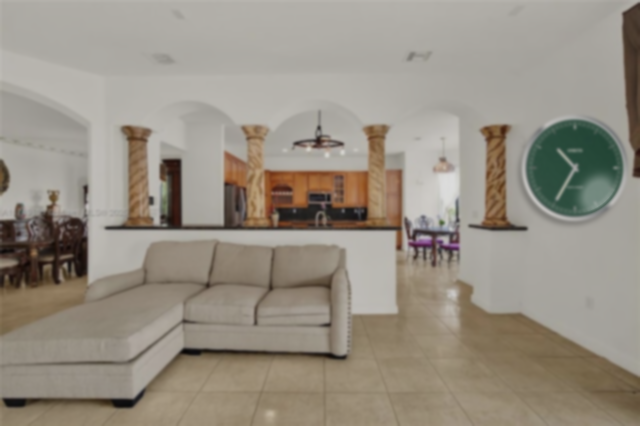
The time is 10 h 35 min
